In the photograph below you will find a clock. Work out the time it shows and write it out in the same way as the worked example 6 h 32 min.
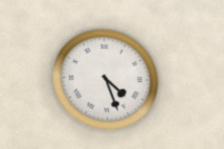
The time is 4 h 27 min
